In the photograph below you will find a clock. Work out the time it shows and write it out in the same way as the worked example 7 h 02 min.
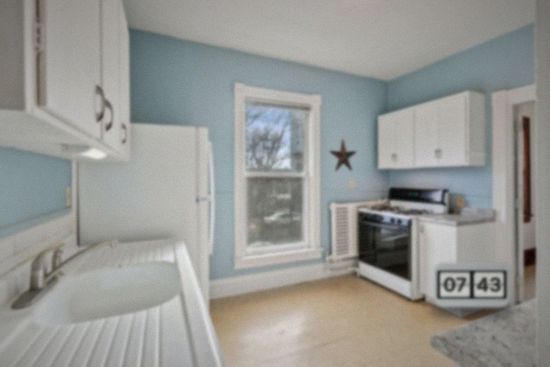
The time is 7 h 43 min
